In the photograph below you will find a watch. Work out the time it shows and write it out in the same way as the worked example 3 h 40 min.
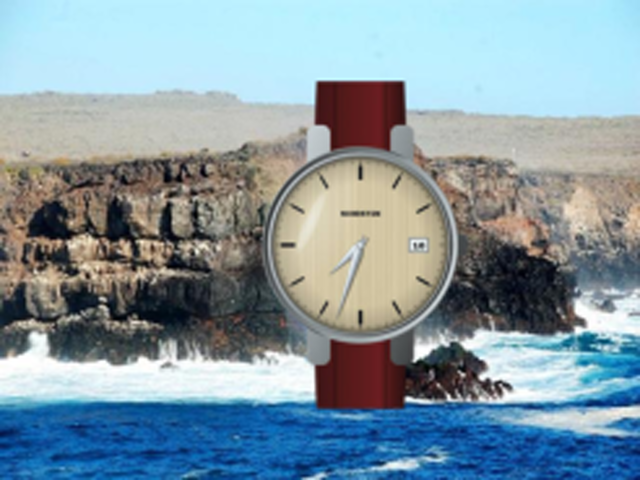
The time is 7 h 33 min
